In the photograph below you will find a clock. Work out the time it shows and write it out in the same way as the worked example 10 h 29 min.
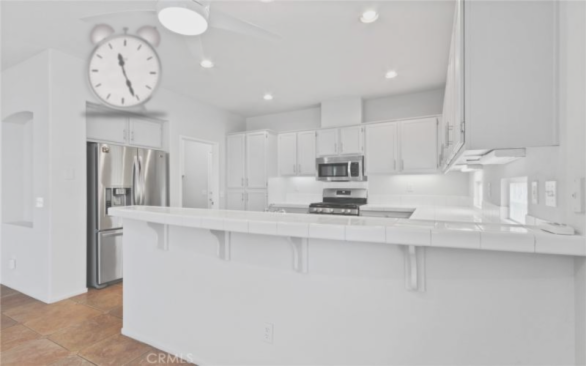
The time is 11 h 26 min
